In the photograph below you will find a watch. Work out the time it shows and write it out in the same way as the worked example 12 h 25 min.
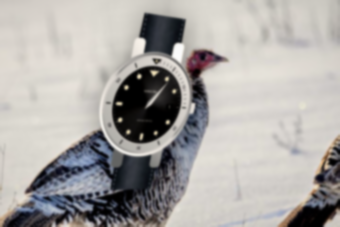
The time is 1 h 06 min
